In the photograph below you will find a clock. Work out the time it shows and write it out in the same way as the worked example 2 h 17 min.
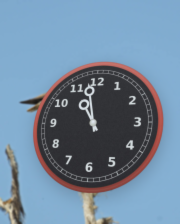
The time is 10 h 58 min
